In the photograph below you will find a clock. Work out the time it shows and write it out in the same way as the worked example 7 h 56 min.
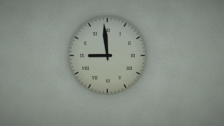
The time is 8 h 59 min
